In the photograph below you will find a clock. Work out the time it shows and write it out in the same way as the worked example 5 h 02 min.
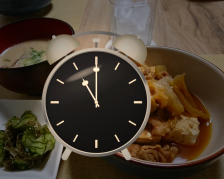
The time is 11 h 00 min
